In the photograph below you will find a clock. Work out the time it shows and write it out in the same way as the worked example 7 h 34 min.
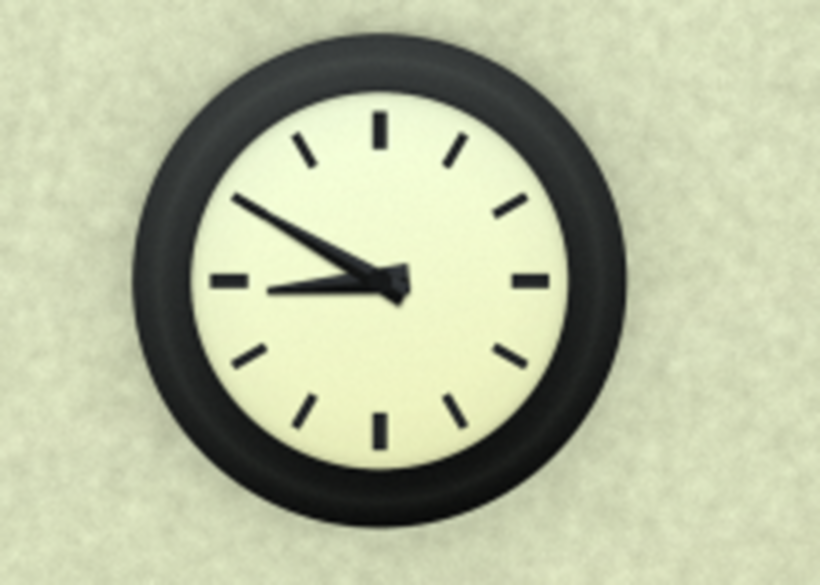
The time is 8 h 50 min
